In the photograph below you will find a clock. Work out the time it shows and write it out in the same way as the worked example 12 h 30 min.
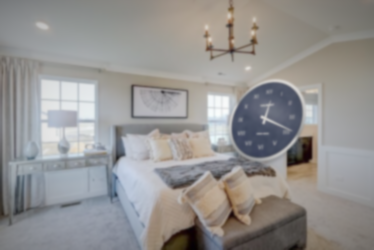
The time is 12 h 19 min
